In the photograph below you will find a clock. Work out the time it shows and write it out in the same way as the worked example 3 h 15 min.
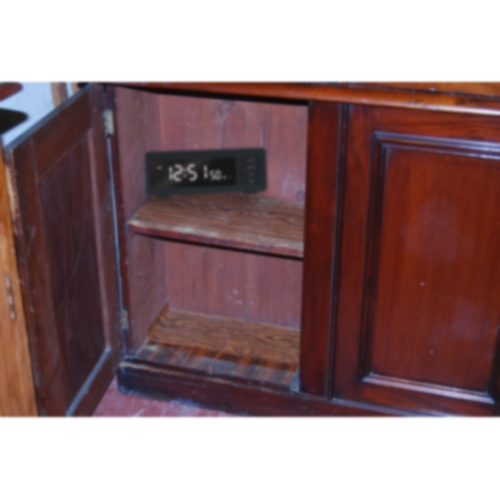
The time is 12 h 51 min
